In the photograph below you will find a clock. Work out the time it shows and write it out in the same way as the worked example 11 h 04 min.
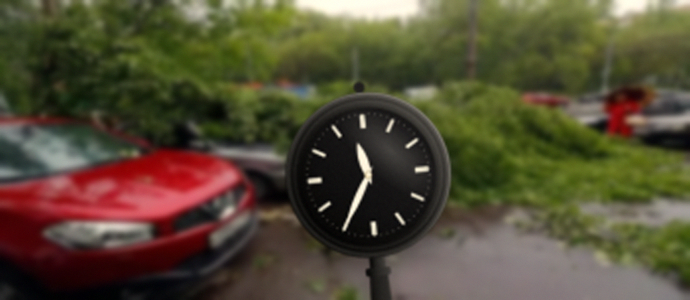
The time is 11 h 35 min
